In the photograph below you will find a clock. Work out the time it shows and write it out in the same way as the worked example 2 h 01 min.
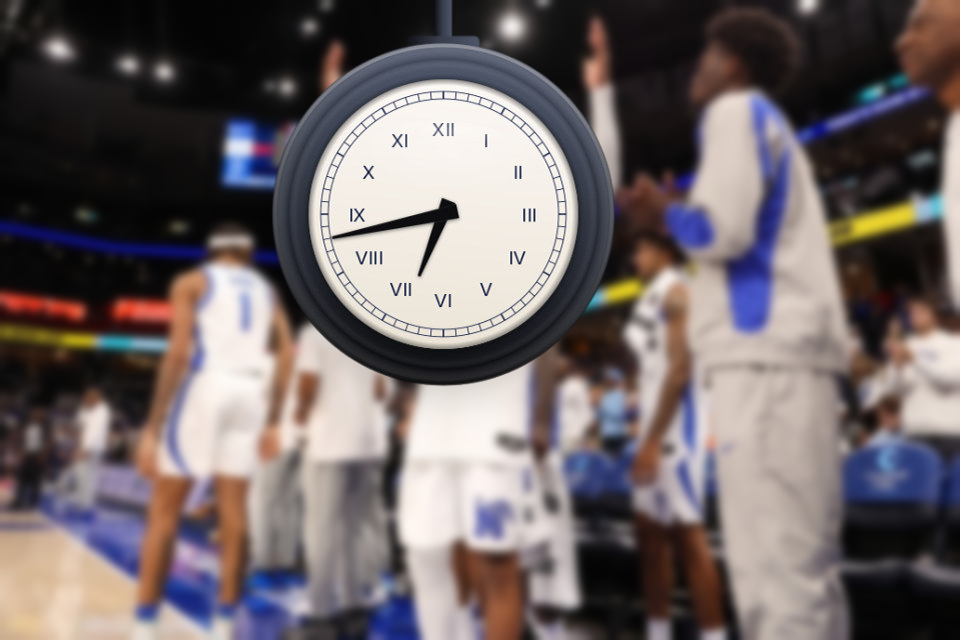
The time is 6 h 43 min
